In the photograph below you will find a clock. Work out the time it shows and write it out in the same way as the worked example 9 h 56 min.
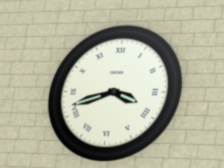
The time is 3 h 42 min
